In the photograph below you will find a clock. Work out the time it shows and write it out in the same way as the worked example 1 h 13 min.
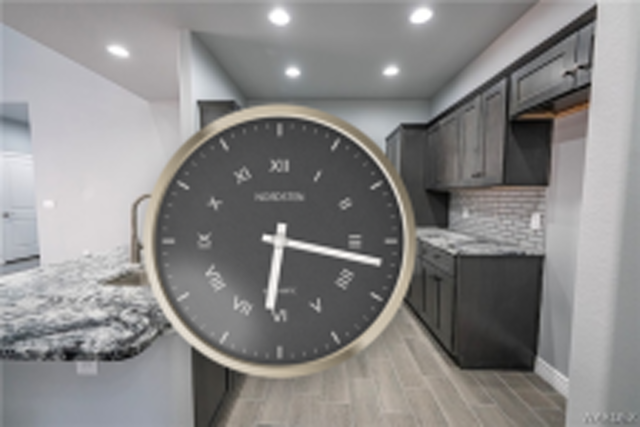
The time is 6 h 17 min
